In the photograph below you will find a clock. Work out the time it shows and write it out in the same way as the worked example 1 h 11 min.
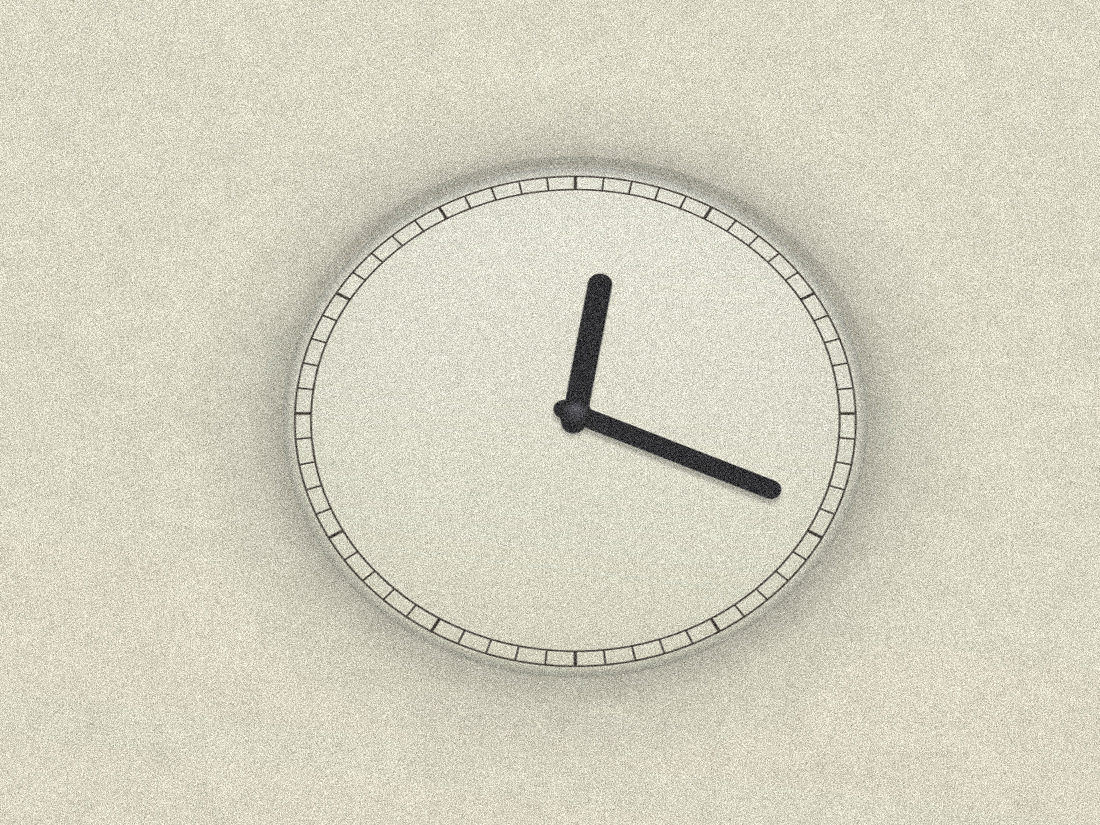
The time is 12 h 19 min
